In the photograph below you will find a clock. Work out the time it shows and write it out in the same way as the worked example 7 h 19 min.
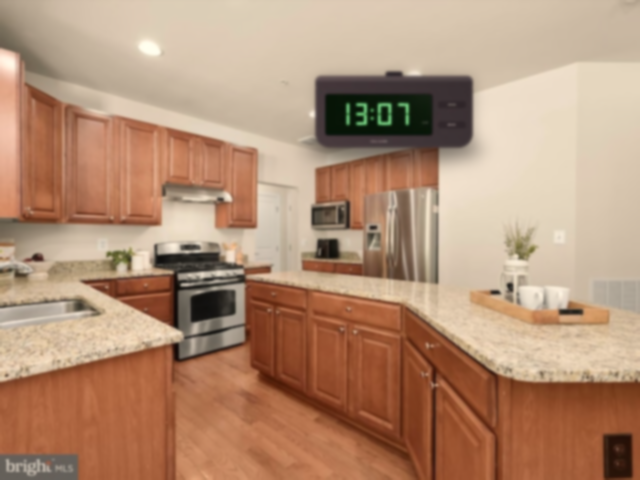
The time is 13 h 07 min
